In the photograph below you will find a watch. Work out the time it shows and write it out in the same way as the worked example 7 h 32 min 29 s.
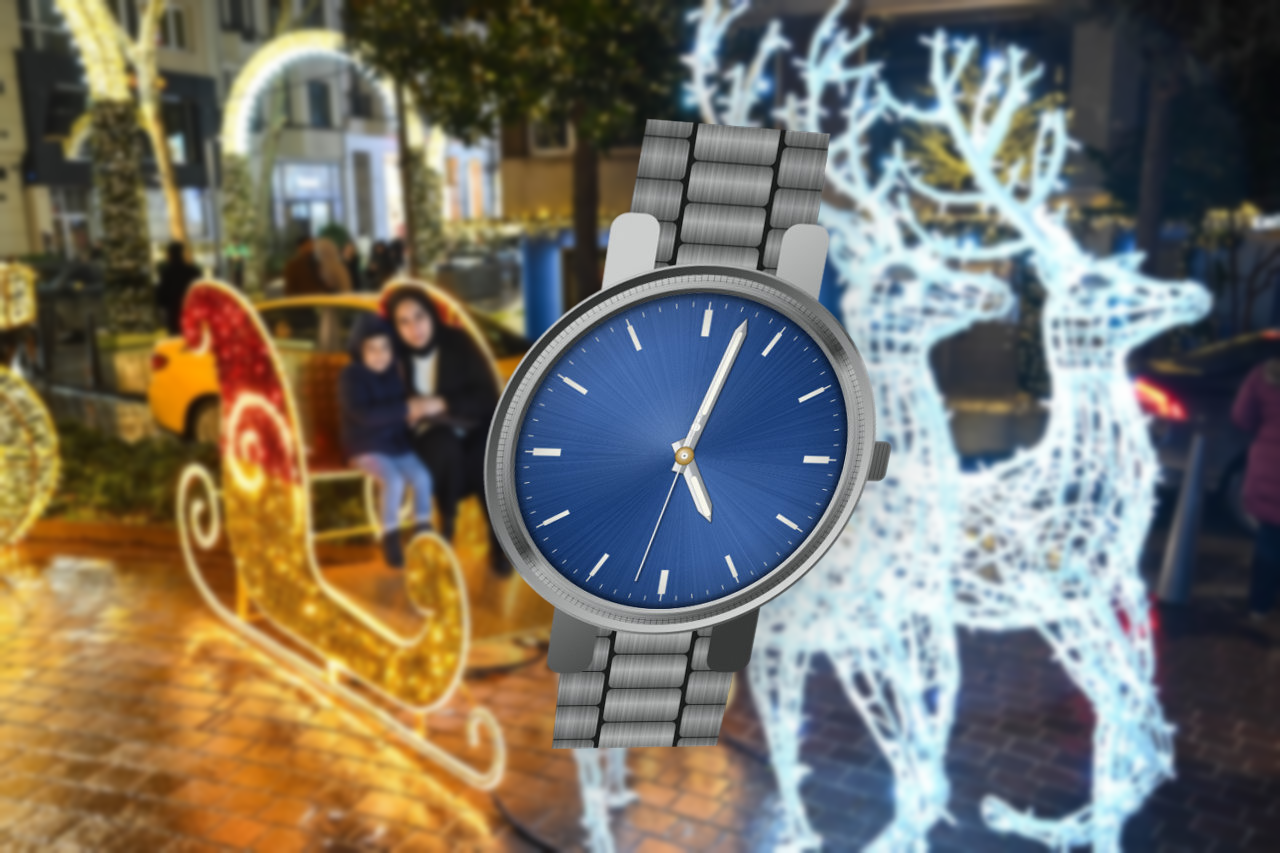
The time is 5 h 02 min 32 s
